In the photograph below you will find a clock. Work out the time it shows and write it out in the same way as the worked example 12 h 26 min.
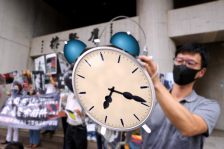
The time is 7 h 19 min
